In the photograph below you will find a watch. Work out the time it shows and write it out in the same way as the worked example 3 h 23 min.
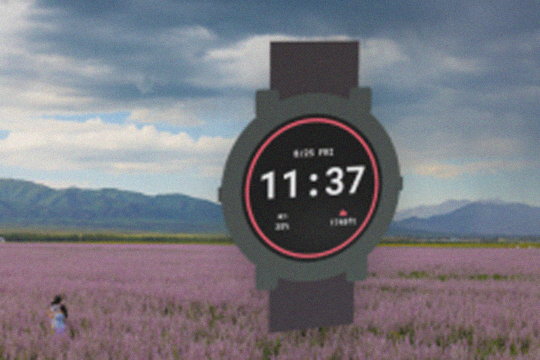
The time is 11 h 37 min
